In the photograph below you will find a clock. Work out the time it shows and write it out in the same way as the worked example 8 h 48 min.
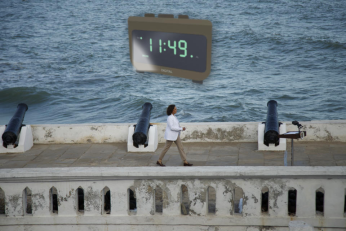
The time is 11 h 49 min
